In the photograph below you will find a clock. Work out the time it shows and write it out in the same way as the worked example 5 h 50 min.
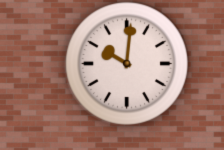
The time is 10 h 01 min
